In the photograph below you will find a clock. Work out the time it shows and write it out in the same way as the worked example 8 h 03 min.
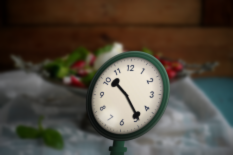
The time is 10 h 24 min
